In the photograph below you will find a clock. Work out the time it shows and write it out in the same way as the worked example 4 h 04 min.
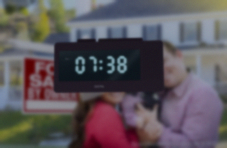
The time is 7 h 38 min
